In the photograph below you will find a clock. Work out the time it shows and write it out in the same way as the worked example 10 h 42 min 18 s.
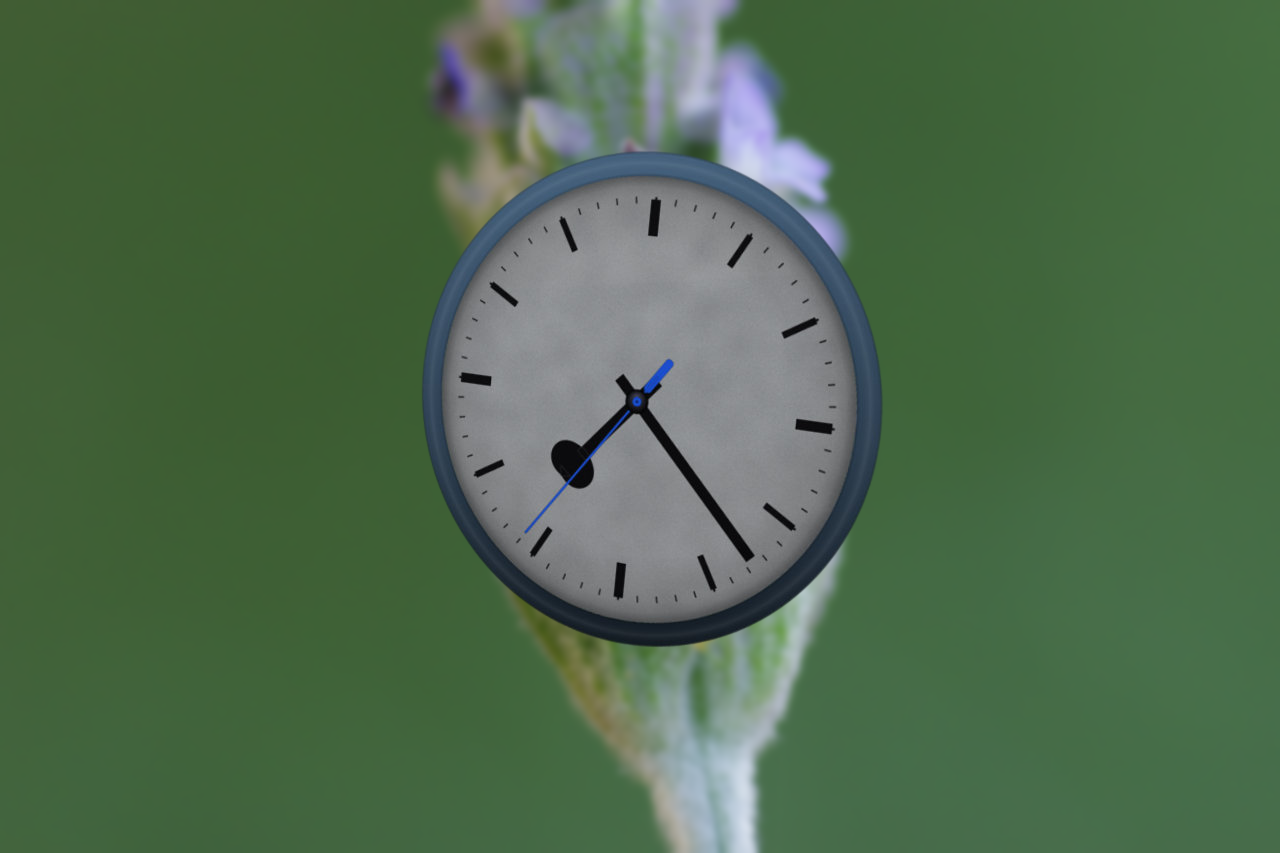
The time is 7 h 22 min 36 s
